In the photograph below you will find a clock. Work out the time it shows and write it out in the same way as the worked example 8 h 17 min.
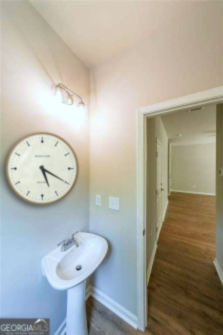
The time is 5 h 20 min
